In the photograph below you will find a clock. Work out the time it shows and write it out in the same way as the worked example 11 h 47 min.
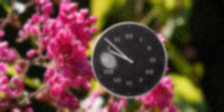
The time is 9 h 52 min
